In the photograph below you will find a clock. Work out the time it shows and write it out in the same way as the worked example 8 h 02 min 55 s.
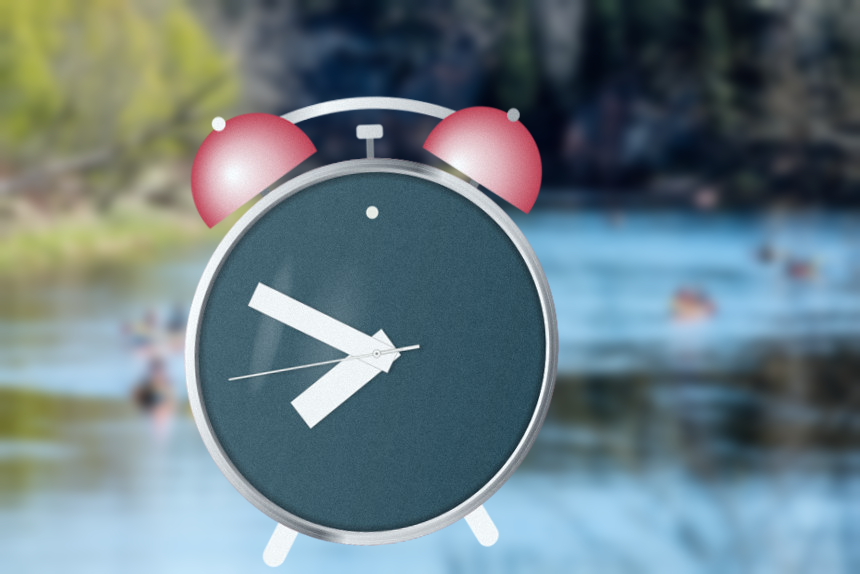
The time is 7 h 49 min 44 s
